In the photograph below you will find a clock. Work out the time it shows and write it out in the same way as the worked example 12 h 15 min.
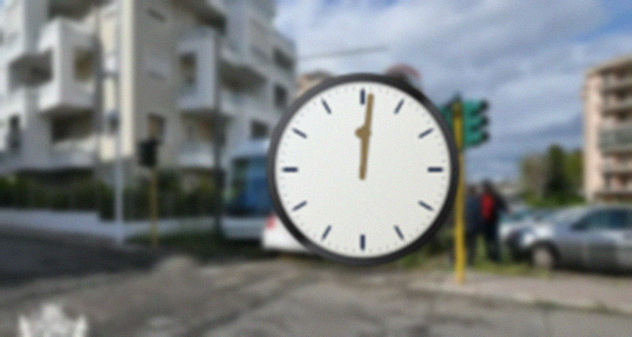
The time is 12 h 01 min
